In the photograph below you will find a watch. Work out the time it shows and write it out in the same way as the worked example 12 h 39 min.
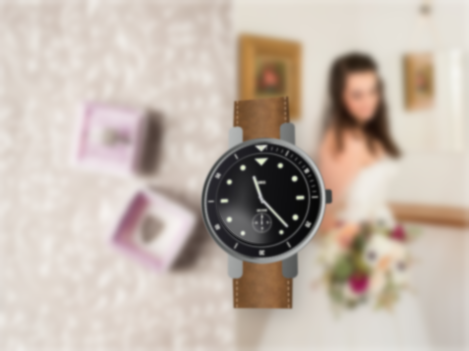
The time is 11 h 23 min
